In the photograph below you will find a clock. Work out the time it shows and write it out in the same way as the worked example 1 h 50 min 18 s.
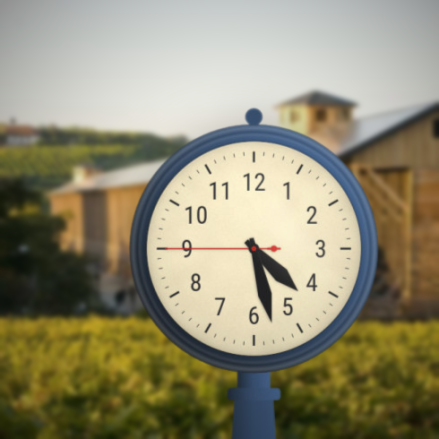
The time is 4 h 27 min 45 s
